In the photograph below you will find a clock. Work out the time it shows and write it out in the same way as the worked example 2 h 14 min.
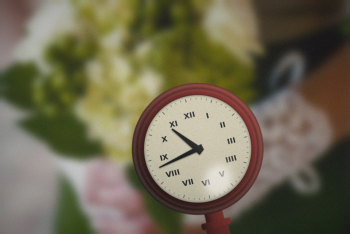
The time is 10 h 43 min
